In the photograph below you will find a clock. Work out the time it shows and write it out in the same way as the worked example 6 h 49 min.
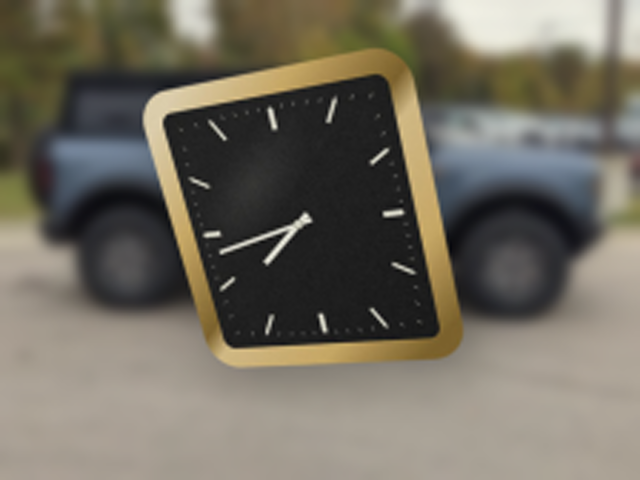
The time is 7 h 43 min
